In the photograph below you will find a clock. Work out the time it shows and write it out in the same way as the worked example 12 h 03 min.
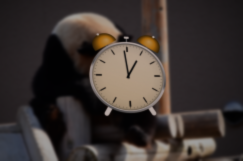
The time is 12 h 59 min
